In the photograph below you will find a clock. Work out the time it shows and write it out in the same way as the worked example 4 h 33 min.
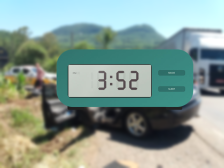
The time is 3 h 52 min
